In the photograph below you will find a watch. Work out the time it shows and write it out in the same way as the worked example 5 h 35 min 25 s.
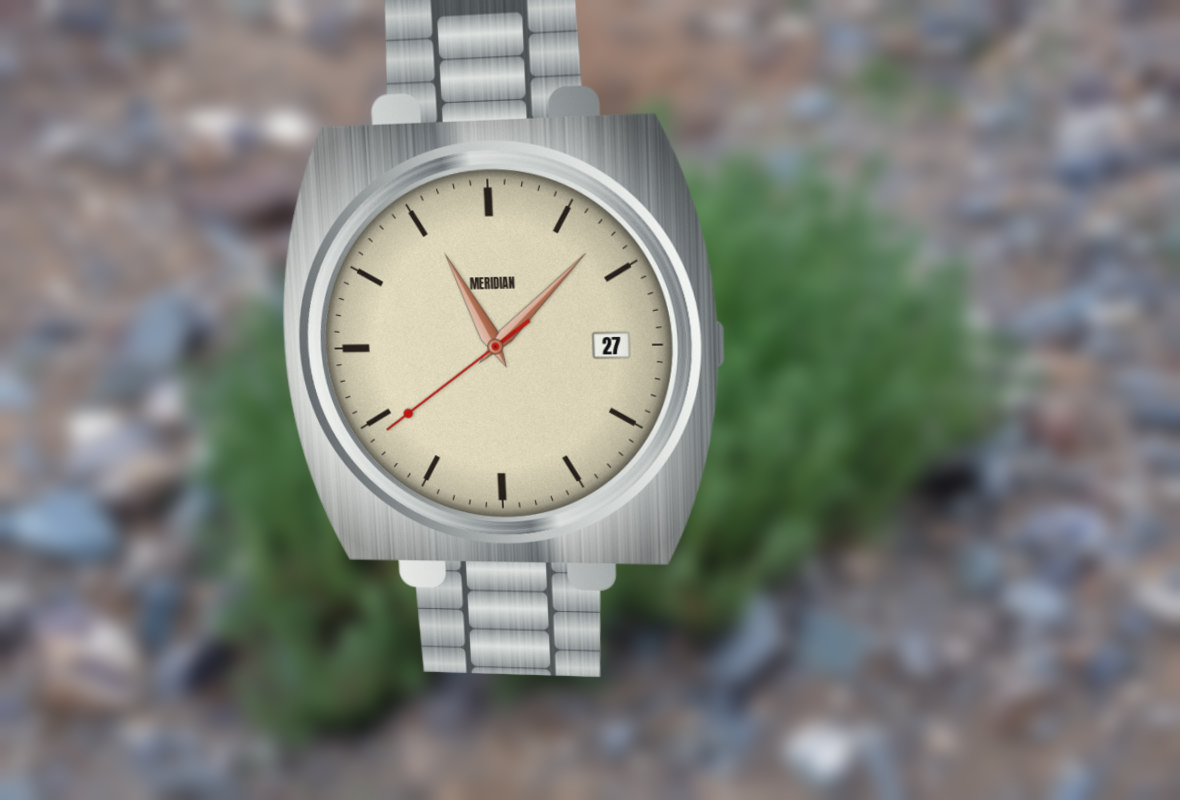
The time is 11 h 07 min 39 s
